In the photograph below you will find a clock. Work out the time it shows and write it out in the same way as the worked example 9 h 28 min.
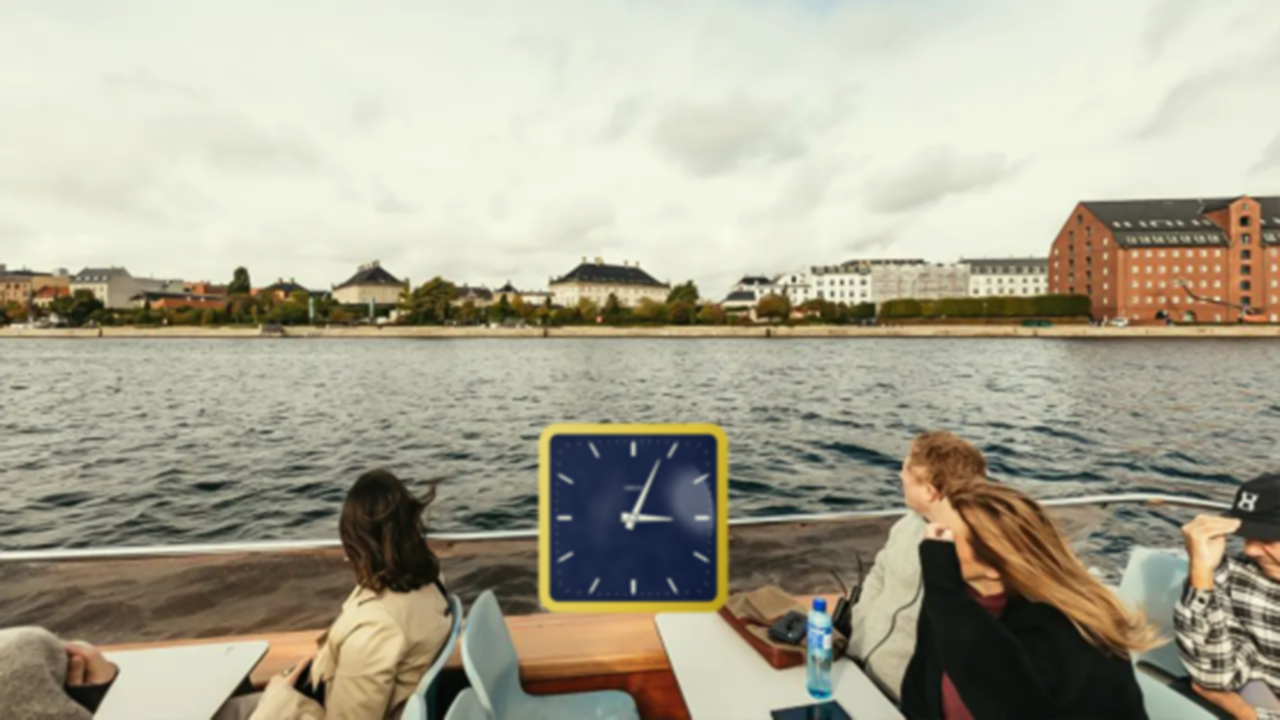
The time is 3 h 04 min
